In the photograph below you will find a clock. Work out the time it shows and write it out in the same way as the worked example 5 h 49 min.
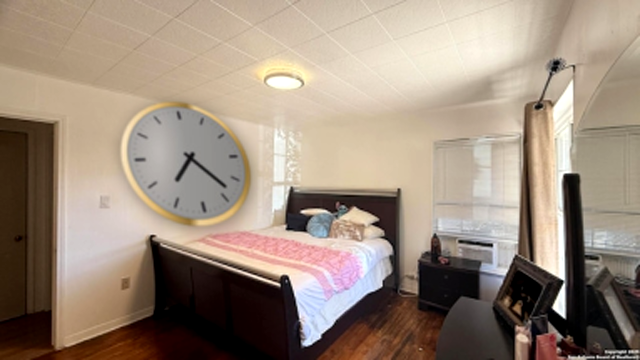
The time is 7 h 23 min
